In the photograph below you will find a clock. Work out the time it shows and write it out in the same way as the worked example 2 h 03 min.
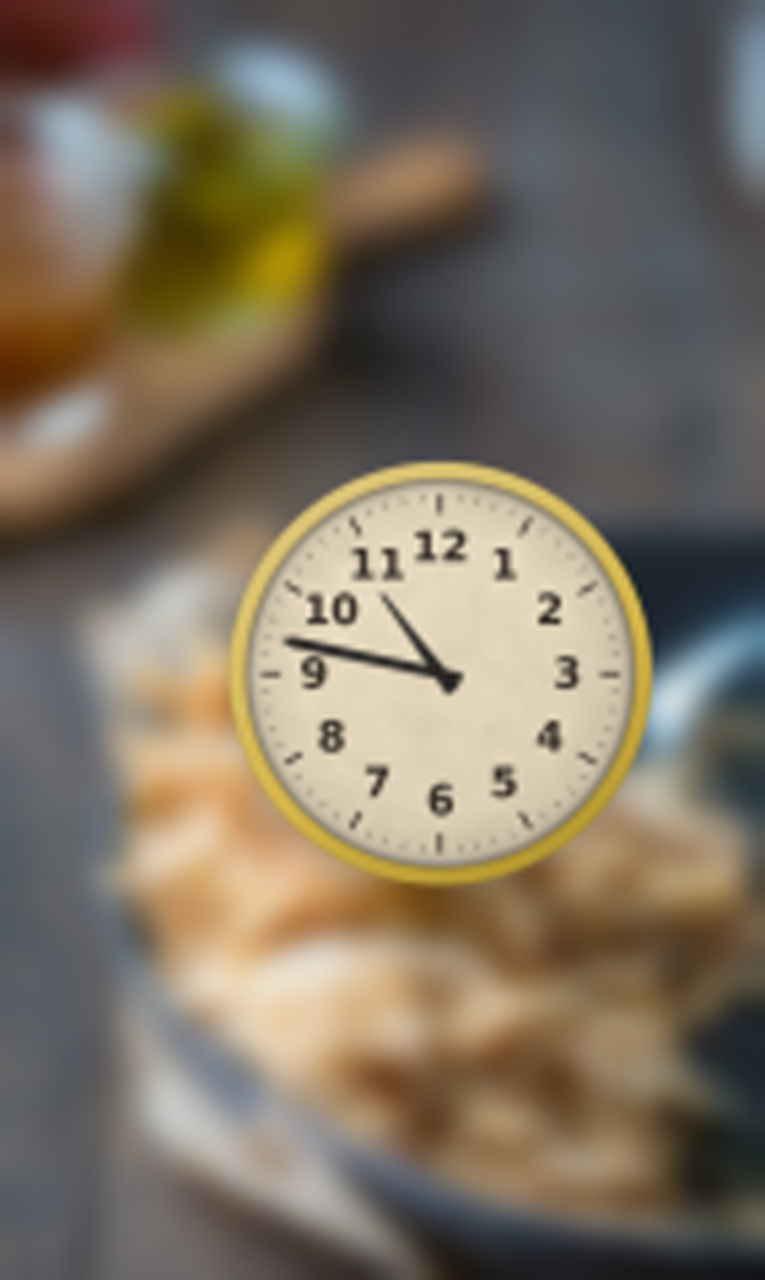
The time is 10 h 47 min
